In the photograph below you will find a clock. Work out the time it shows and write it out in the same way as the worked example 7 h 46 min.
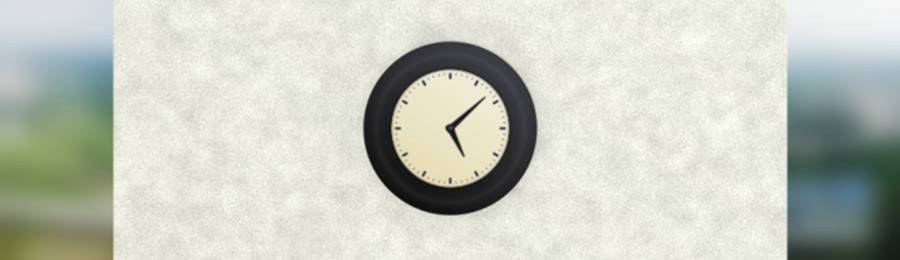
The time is 5 h 08 min
